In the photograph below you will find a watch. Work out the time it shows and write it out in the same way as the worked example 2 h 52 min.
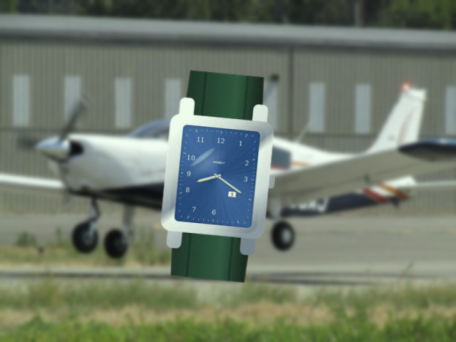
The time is 8 h 20 min
